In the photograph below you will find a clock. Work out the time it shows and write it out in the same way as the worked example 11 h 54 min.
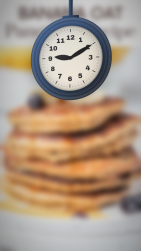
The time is 9 h 10 min
